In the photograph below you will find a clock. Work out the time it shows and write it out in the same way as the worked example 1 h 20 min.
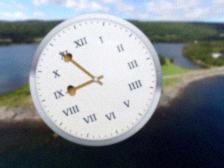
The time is 8 h 55 min
